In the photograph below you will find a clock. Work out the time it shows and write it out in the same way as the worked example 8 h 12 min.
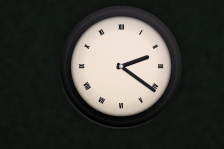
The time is 2 h 21 min
